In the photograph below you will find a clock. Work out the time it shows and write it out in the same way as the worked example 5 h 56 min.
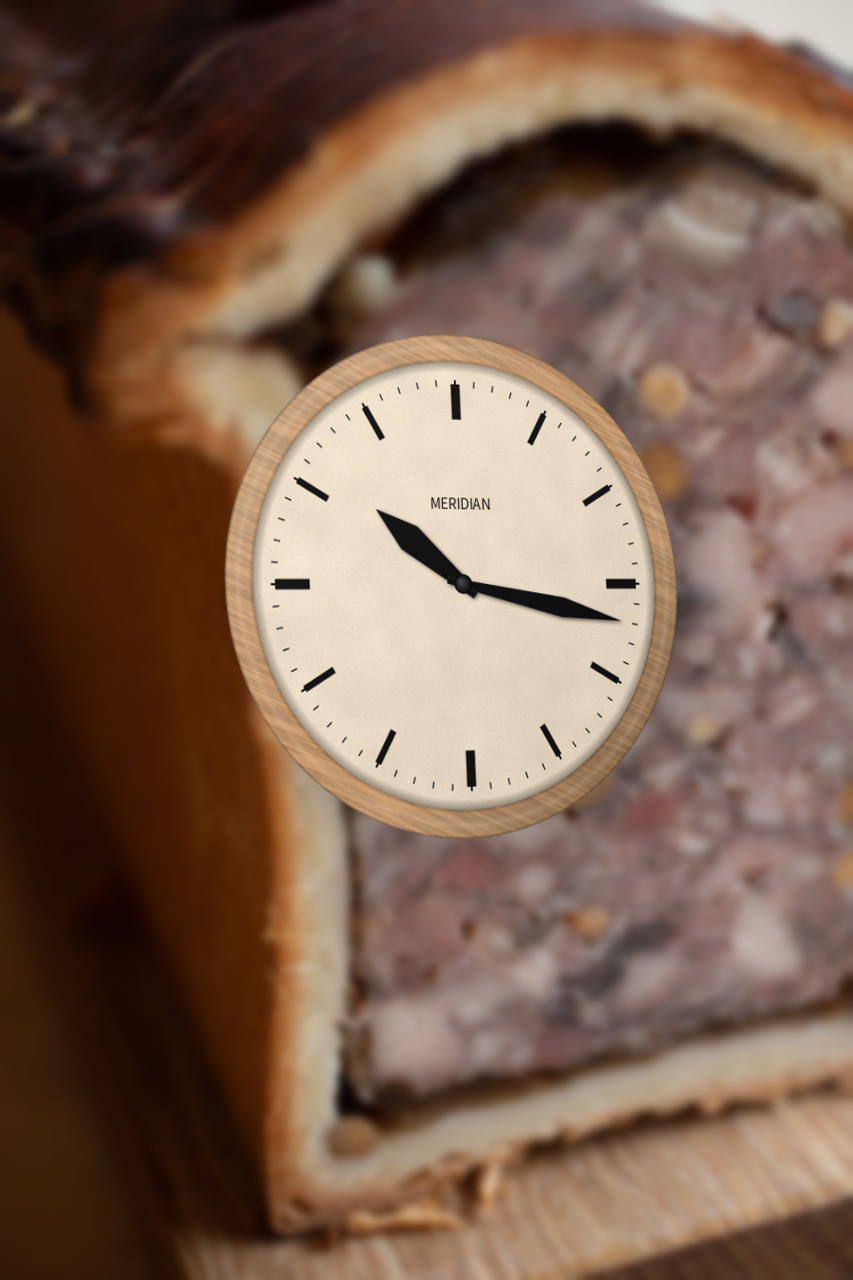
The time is 10 h 17 min
